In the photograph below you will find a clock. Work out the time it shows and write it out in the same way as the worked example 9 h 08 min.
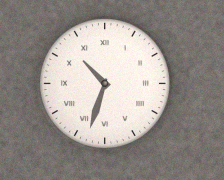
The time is 10 h 33 min
